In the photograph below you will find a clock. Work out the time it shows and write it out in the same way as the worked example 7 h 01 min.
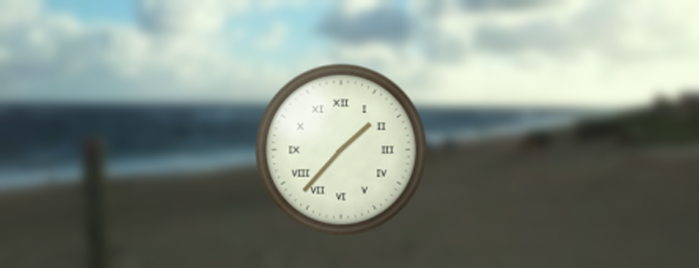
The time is 1 h 37 min
